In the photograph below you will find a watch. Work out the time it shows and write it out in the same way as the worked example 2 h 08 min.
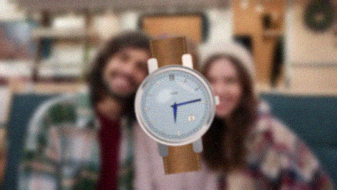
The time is 6 h 14 min
